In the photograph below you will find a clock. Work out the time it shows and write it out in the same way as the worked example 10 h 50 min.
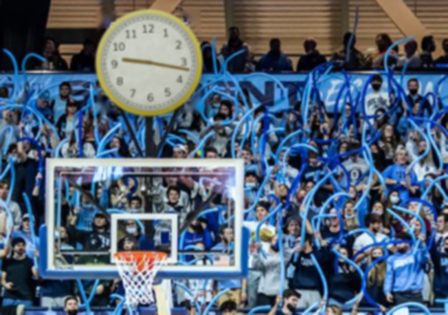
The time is 9 h 17 min
